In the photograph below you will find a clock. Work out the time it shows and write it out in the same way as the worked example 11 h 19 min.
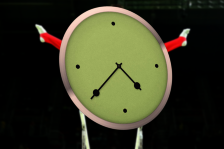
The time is 4 h 38 min
